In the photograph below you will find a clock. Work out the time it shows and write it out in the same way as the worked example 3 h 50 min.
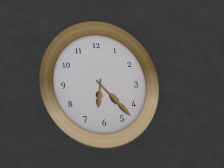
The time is 6 h 23 min
